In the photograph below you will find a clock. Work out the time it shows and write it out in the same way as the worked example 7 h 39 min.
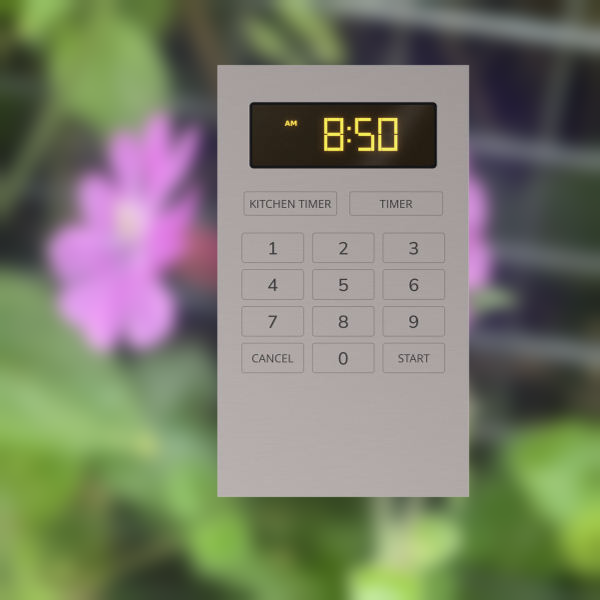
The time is 8 h 50 min
